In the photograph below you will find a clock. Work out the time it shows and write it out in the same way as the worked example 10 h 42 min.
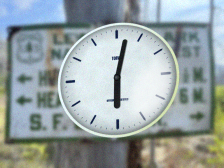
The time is 6 h 02 min
